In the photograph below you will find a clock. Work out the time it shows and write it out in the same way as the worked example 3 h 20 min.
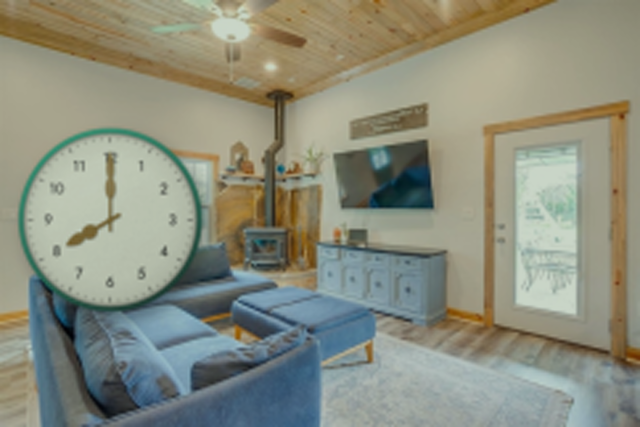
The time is 8 h 00 min
